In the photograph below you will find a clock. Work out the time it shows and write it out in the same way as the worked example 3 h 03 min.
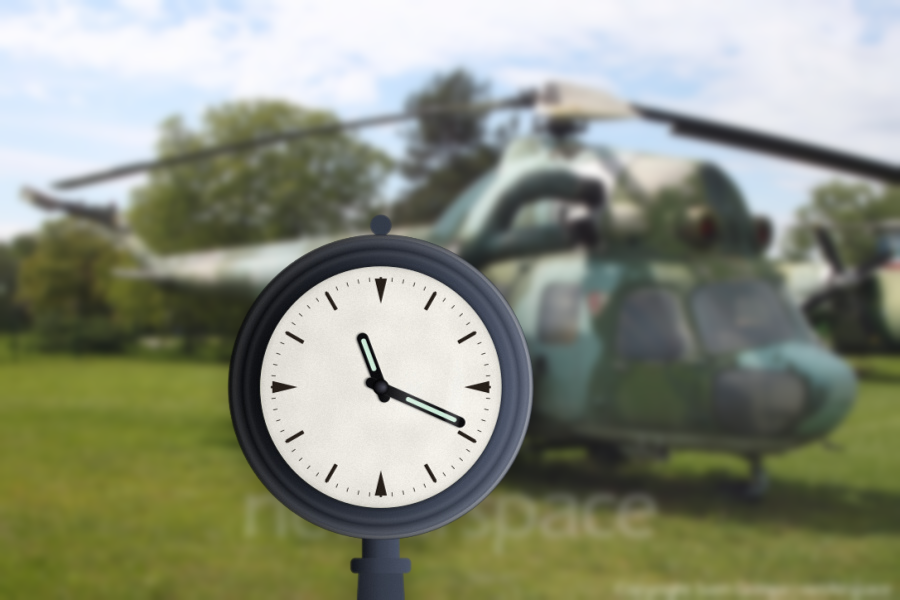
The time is 11 h 19 min
